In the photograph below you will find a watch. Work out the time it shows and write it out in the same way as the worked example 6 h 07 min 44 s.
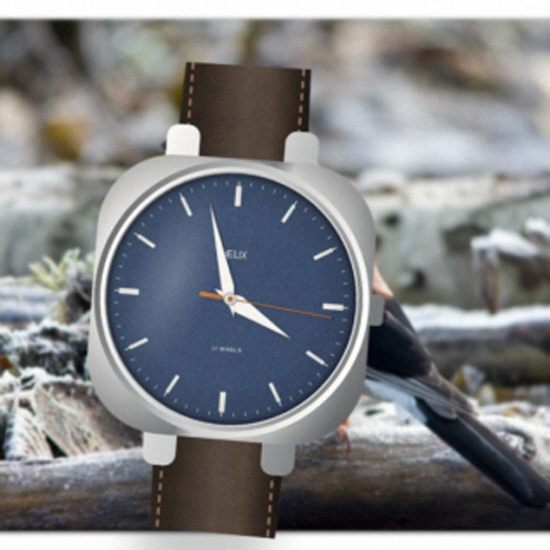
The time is 3 h 57 min 16 s
